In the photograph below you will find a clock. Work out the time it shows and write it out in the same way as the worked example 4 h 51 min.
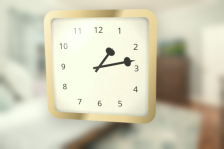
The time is 1 h 13 min
